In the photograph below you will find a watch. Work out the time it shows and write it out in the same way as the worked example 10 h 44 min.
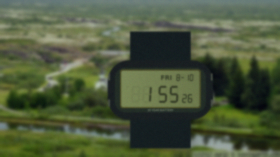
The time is 1 h 55 min
